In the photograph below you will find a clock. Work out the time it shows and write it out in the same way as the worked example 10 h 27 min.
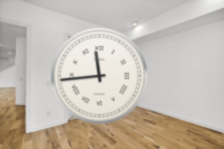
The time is 11 h 44 min
